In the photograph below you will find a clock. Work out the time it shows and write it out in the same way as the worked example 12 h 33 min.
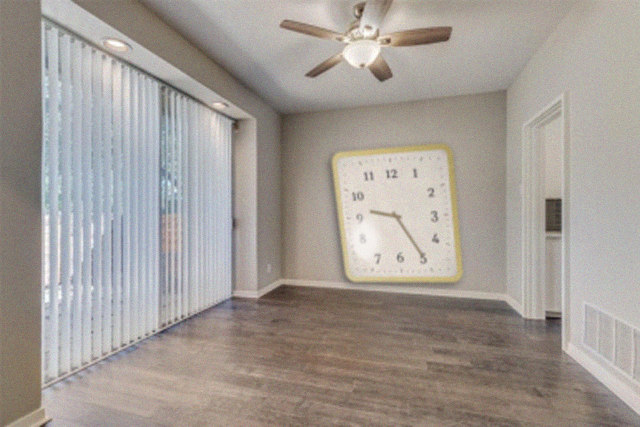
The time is 9 h 25 min
